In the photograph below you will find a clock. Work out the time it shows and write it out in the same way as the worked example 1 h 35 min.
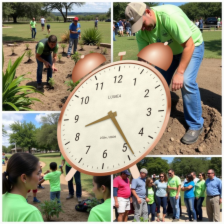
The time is 8 h 24 min
